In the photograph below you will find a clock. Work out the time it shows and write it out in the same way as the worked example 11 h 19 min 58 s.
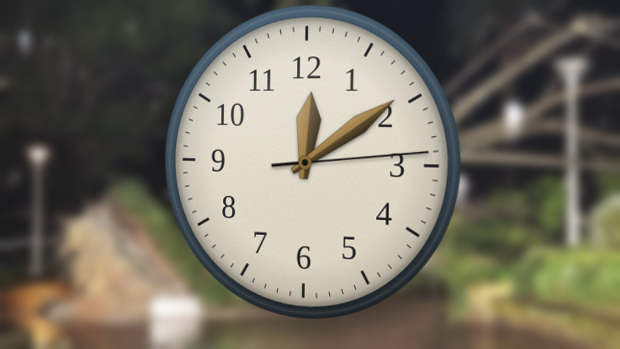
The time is 12 h 09 min 14 s
